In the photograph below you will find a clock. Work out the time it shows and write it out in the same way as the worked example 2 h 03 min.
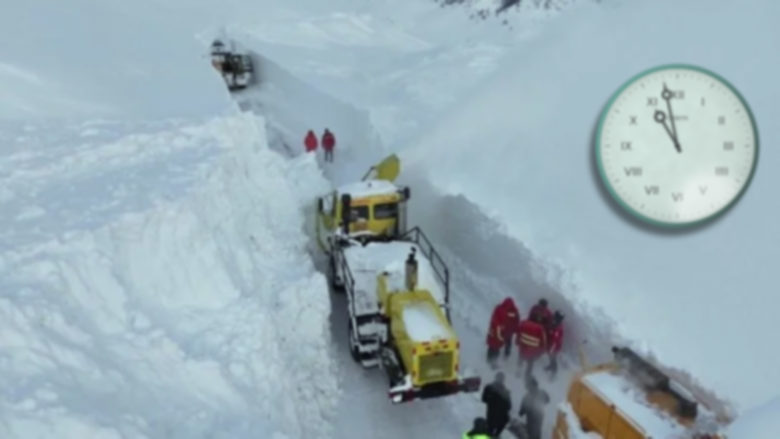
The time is 10 h 58 min
